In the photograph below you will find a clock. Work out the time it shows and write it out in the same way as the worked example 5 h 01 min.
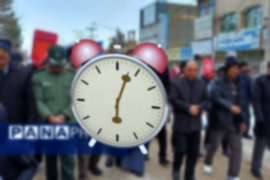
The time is 6 h 03 min
